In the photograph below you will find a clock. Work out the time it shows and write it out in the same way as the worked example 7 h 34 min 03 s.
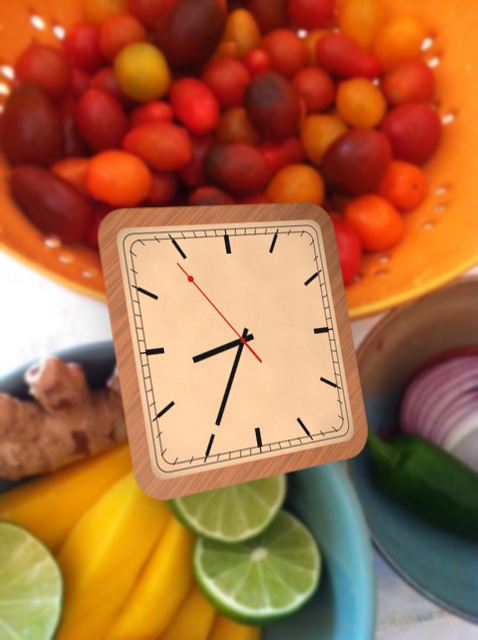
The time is 8 h 34 min 54 s
